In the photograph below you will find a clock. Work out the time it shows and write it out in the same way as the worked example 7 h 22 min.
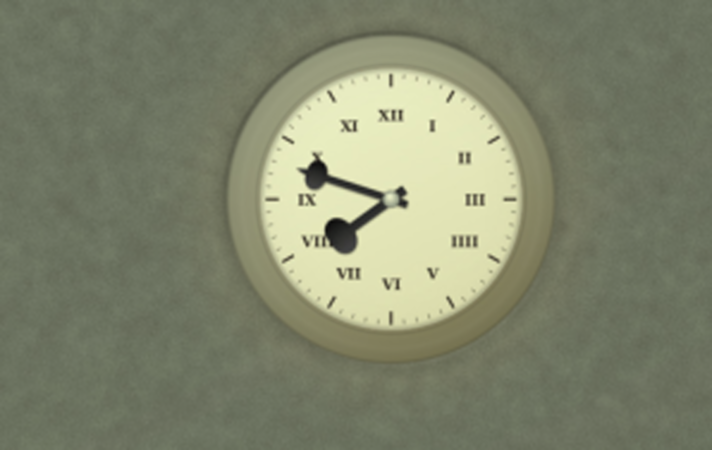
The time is 7 h 48 min
